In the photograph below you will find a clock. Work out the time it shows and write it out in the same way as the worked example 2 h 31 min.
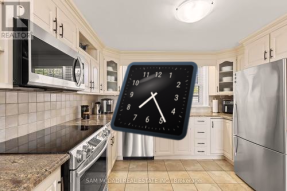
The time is 7 h 24 min
